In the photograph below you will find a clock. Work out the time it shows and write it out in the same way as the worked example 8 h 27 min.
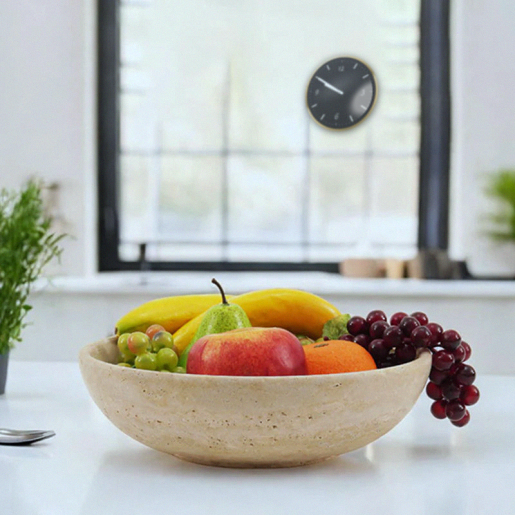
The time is 9 h 50 min
